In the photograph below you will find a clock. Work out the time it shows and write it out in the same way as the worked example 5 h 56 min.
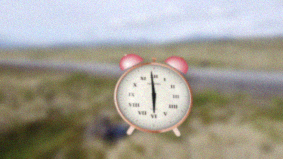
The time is 5 h 59 min
